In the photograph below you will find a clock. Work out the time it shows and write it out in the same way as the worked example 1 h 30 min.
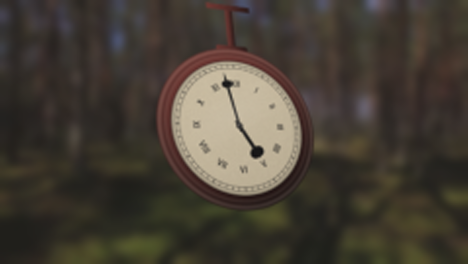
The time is 4 h 58 min
